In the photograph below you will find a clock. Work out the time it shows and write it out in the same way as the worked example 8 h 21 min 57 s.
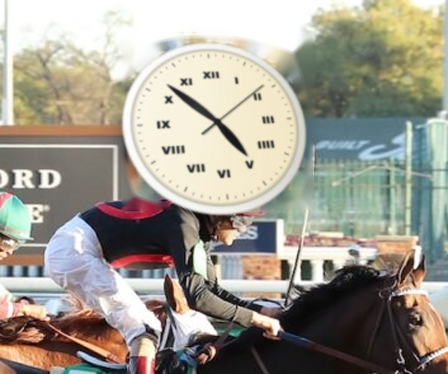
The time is 4 h 52 min 09 s
